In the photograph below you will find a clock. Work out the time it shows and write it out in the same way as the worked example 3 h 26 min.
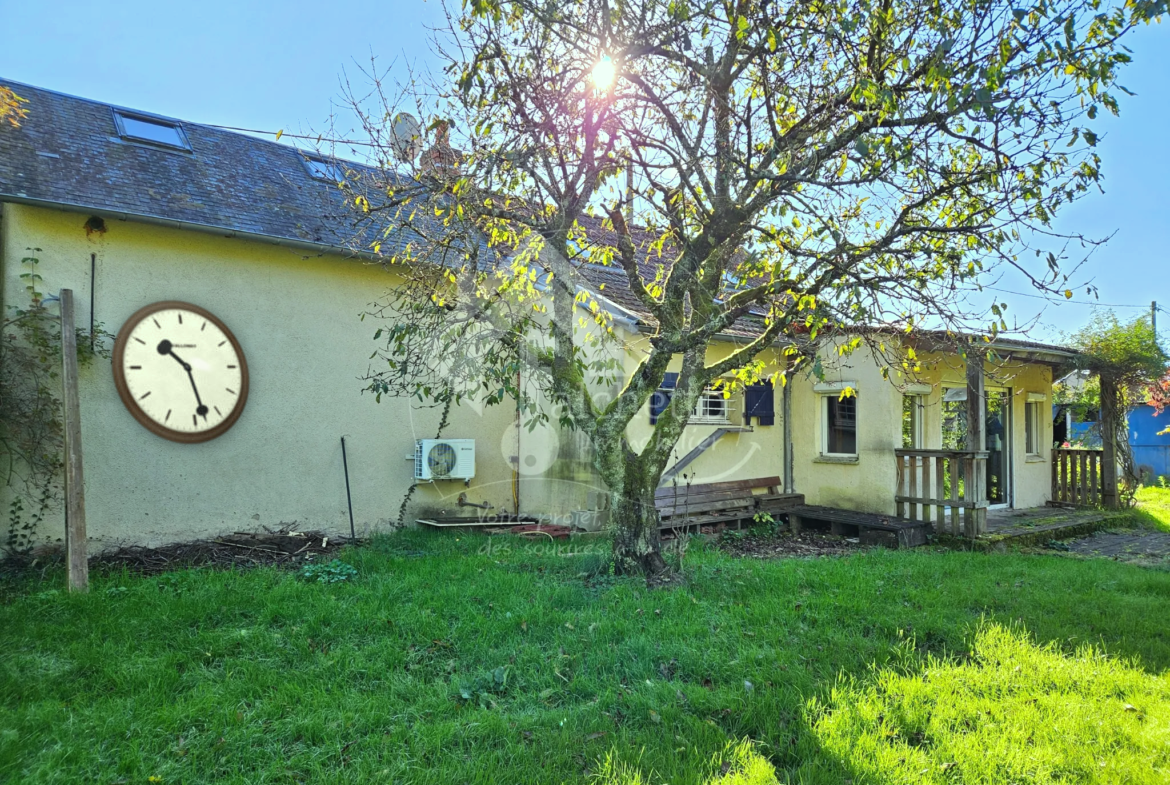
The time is 10 h 28 min
